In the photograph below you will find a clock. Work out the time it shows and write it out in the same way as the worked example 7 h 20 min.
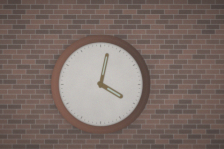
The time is 4 h 02 min
